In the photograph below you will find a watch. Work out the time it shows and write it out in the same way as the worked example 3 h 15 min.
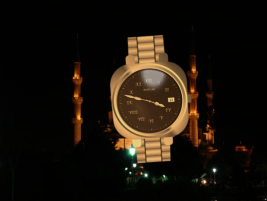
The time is 3 h 48 min
